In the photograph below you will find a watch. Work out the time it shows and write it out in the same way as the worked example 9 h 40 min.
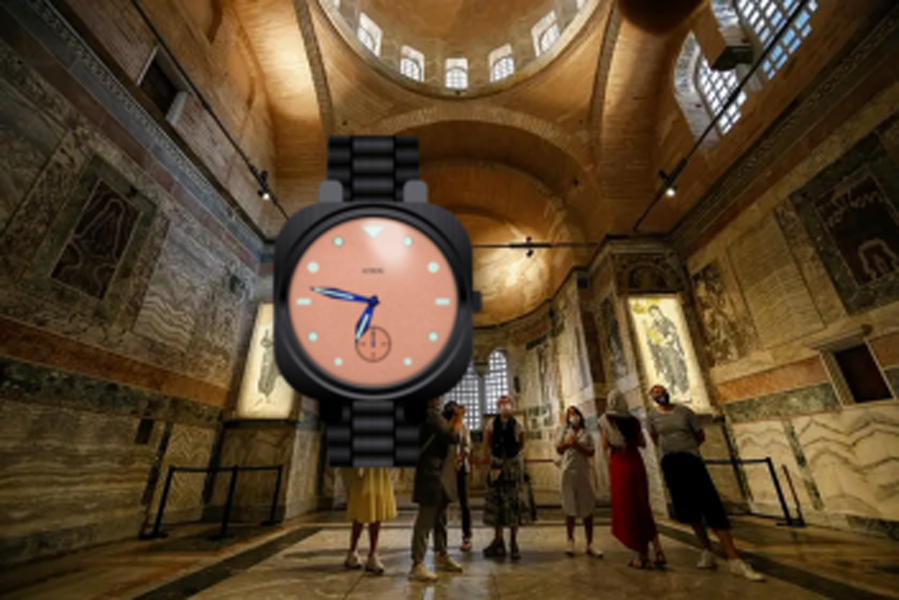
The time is 6 h 47 min
